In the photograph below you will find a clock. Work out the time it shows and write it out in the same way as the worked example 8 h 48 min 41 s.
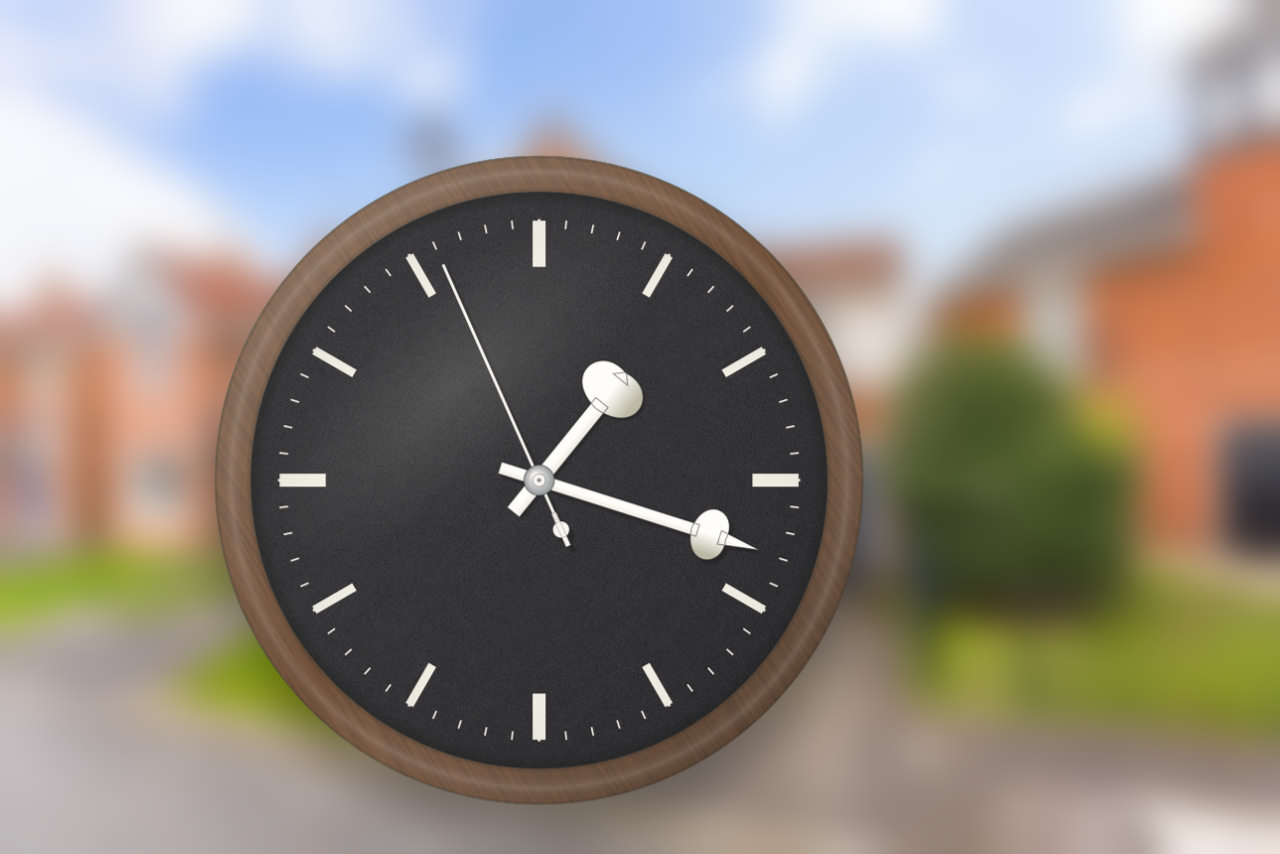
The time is 1 h 17 min 56 s
